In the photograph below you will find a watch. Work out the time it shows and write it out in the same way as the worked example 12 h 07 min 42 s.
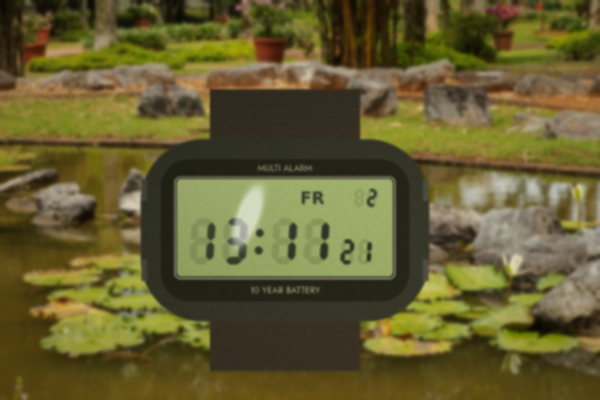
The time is 13 h 11 min 21 s
